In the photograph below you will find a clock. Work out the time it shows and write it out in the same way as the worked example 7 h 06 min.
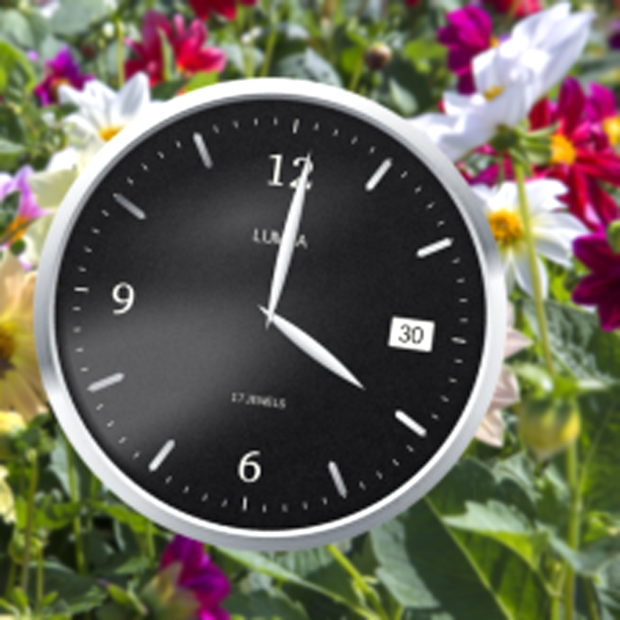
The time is 4 h 01 min
